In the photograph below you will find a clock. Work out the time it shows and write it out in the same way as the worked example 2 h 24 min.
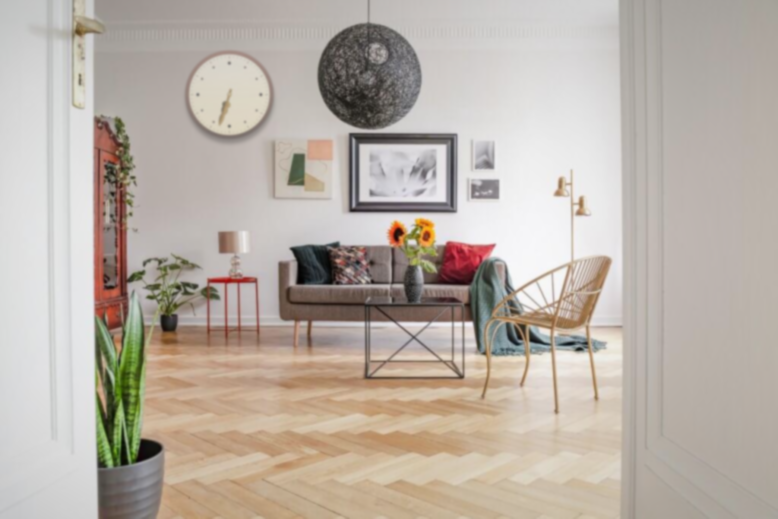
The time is 6 h 33 min
